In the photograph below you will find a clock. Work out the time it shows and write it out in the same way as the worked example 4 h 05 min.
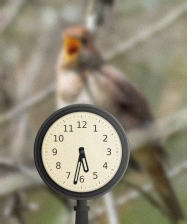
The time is 5 h 32 min
